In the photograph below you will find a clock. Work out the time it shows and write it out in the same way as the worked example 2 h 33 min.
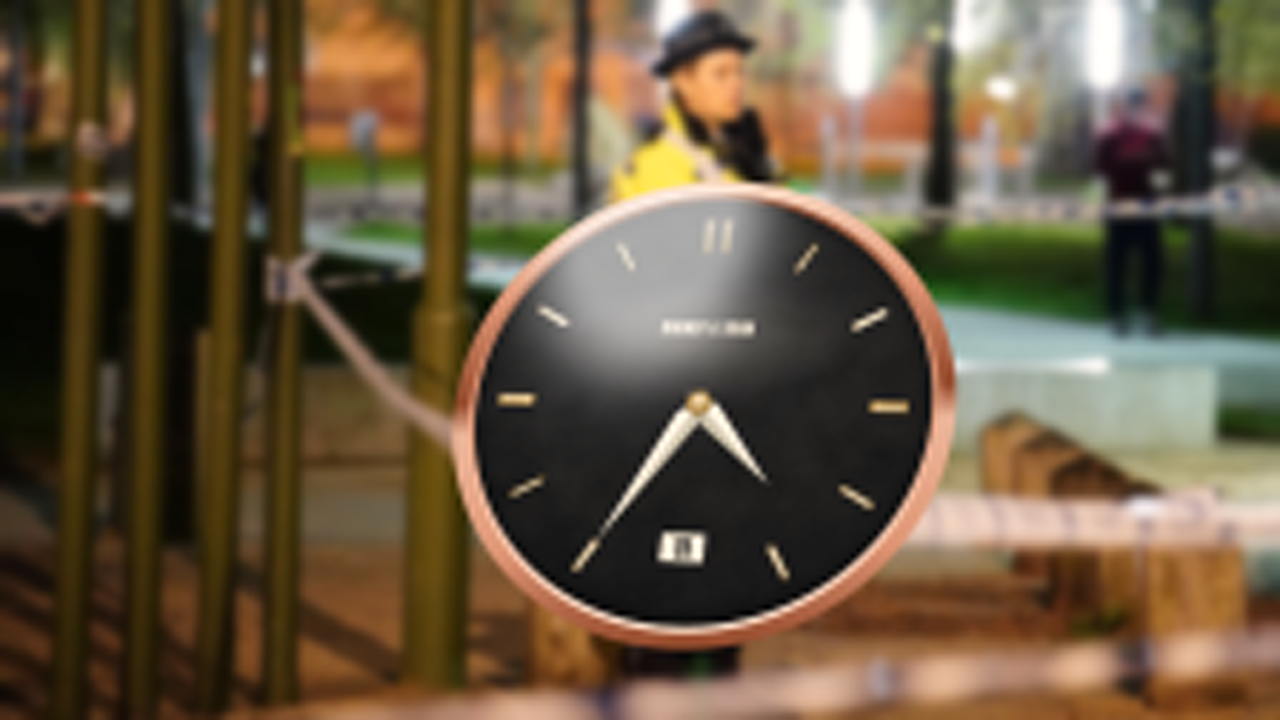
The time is 4 h 35 min
